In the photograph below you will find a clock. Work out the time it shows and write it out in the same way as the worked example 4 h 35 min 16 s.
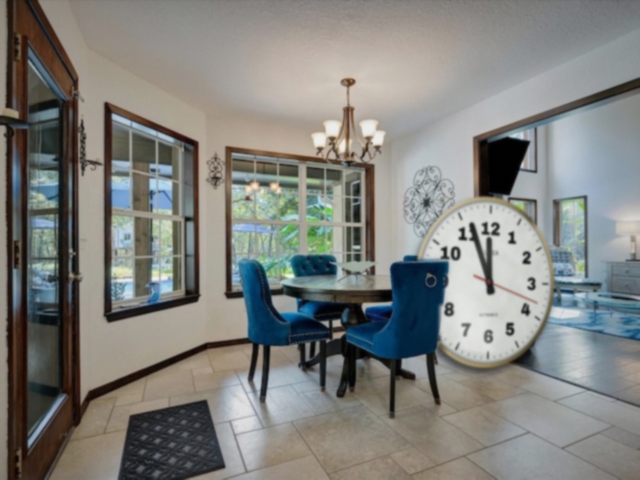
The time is 11 h 56 min 18 s
